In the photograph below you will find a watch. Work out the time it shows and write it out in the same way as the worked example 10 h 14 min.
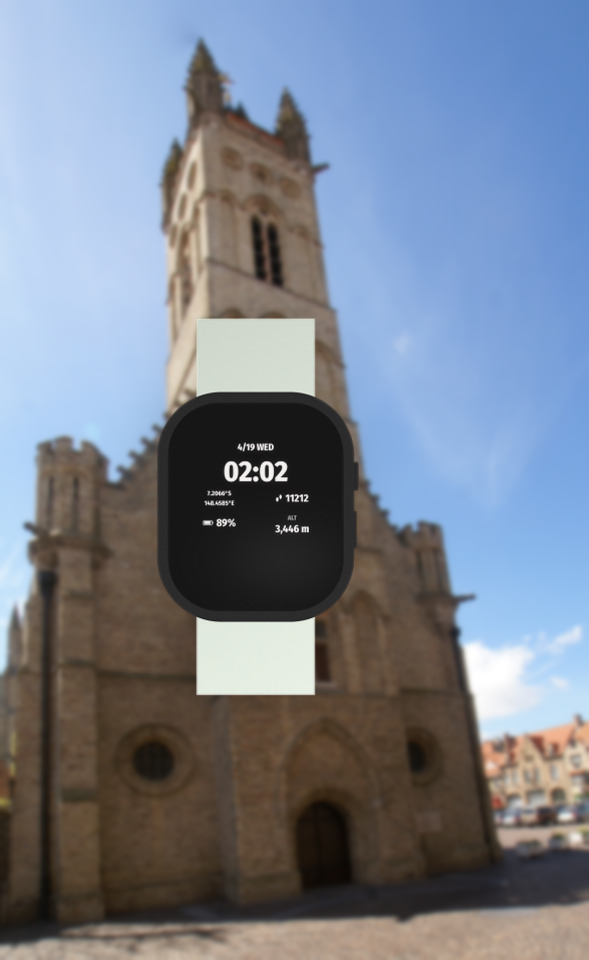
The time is 2 h 02 min
